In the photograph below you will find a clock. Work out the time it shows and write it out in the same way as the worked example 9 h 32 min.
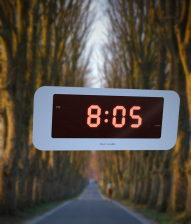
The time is 8 h 05 min
